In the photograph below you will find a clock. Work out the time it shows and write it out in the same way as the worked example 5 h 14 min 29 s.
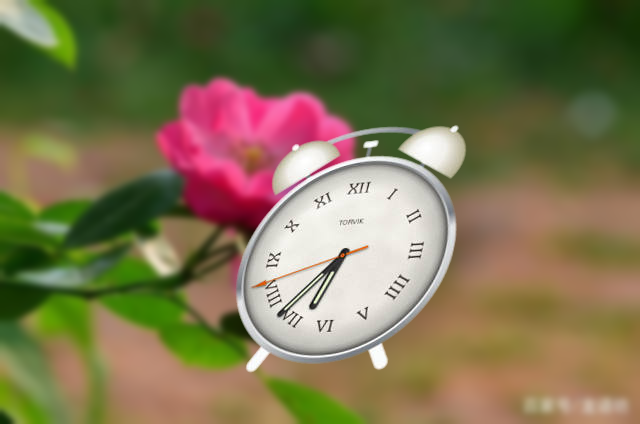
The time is 6 h 36 min 42 s
